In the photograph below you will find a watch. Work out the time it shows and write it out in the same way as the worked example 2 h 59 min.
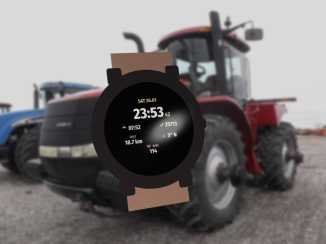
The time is 23 h 53 min
